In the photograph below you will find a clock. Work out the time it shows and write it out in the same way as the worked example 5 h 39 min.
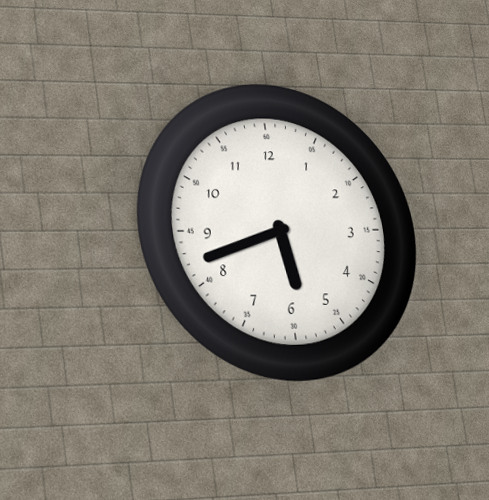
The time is 5 h 42 min
